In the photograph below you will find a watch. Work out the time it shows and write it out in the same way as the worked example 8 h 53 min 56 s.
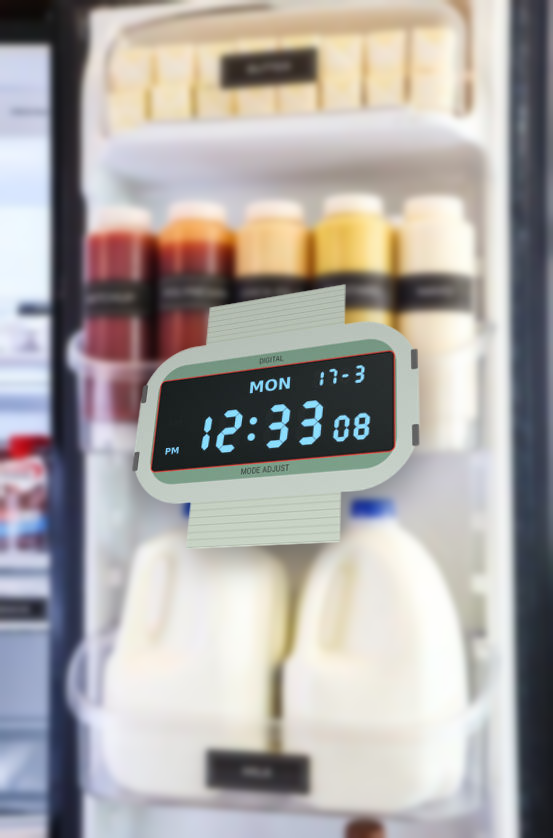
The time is 12 h 33 min 08 s
